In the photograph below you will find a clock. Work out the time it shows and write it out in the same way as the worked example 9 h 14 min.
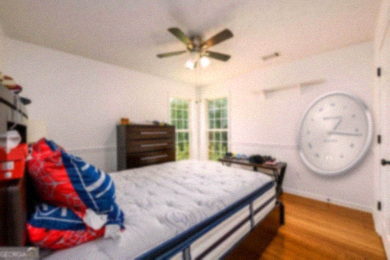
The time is 1 h 16 min
